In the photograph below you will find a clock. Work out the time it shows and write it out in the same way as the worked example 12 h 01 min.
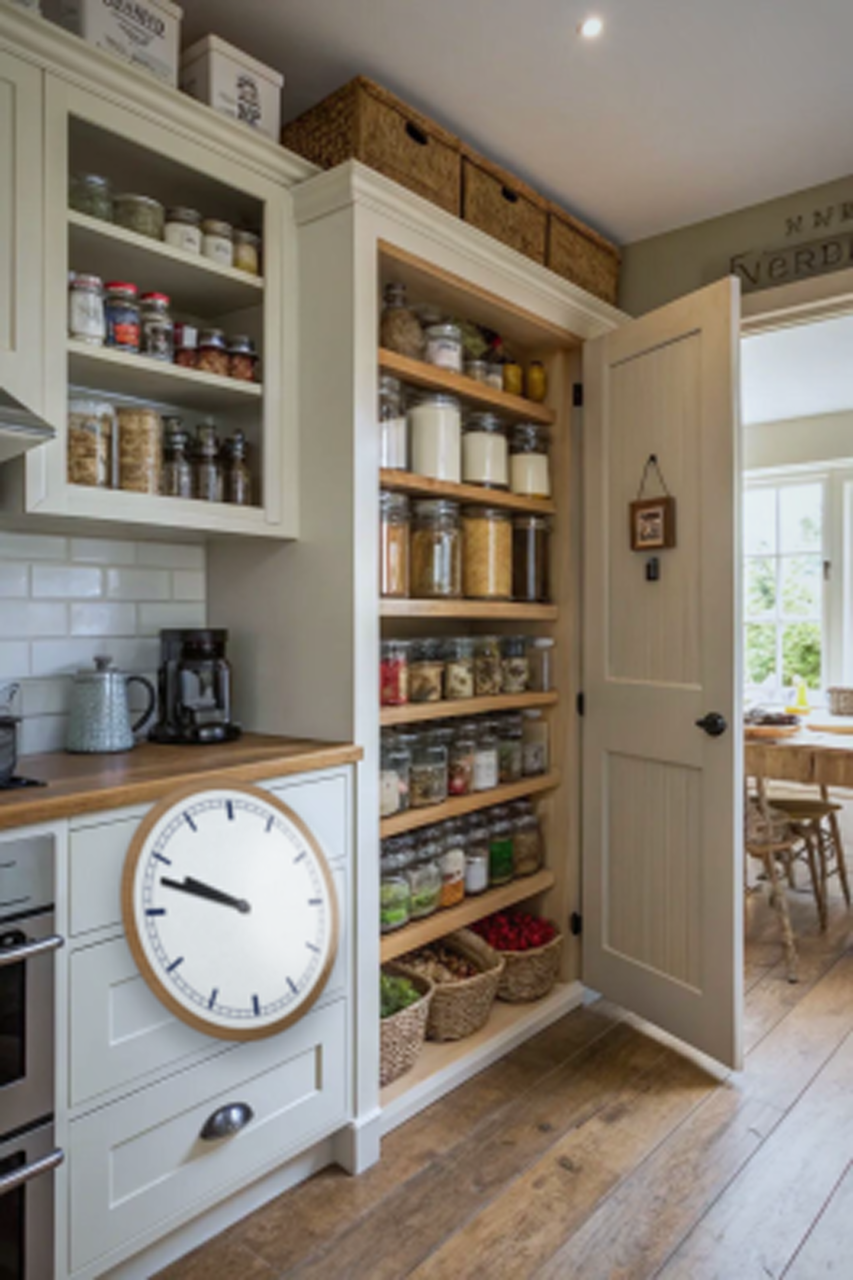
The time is 9 h 48 min
